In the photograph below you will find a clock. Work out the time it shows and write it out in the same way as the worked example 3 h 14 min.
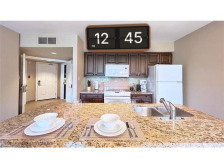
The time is 12 h 45 min
